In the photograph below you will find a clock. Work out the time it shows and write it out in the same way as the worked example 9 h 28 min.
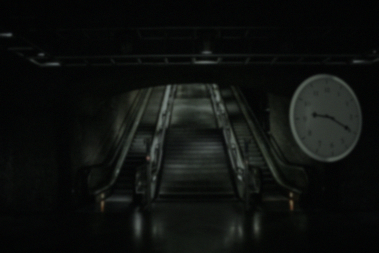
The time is 9 h 20 min
